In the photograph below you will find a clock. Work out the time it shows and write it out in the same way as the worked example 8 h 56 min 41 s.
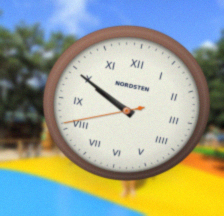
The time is 9 h 49 min 41 s
